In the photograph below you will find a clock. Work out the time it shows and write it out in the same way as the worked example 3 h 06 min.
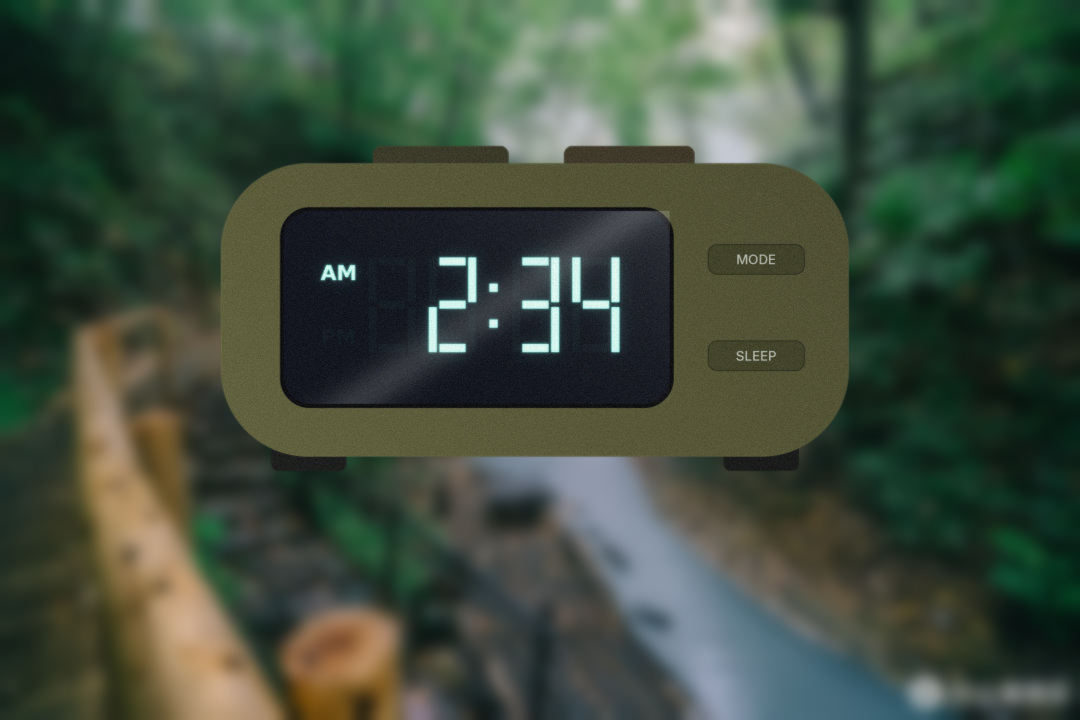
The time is 2 h 34 min
